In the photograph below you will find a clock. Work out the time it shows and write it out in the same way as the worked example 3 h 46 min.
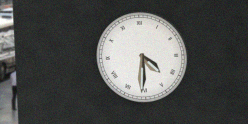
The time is 4 h 31 min
